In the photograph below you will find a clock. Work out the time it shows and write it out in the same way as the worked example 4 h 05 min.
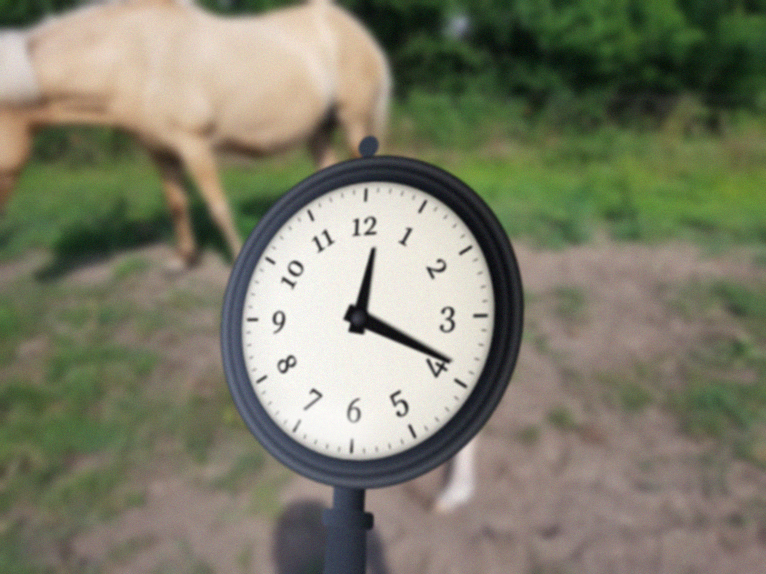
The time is 12 h 19 min
